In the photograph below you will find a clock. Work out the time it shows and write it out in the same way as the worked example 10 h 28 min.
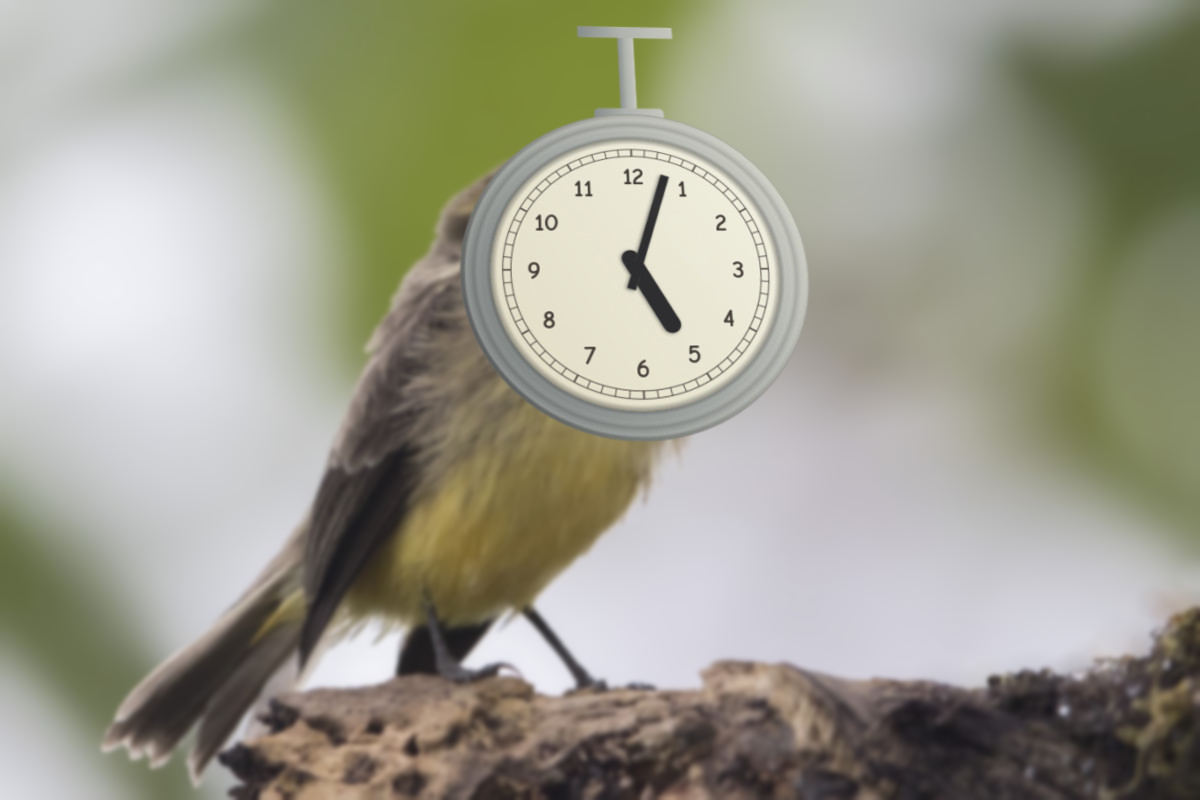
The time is 5 h 03 min
